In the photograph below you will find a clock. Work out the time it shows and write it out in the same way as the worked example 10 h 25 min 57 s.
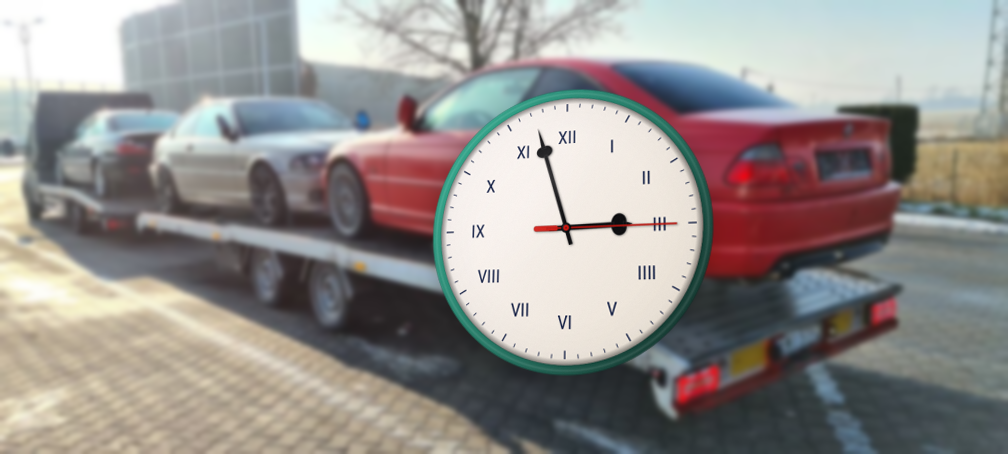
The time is 2 h 57 min 15 s
